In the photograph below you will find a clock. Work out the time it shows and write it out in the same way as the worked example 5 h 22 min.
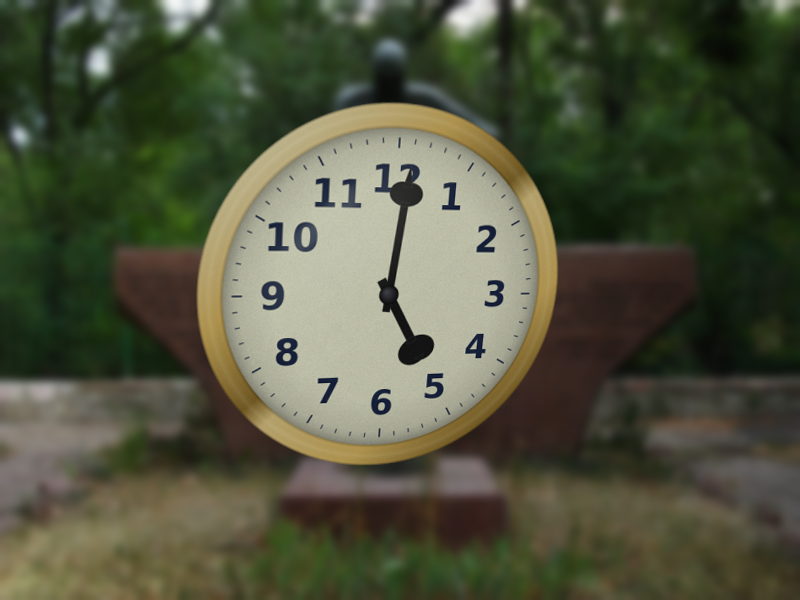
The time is 5 h 01 min
